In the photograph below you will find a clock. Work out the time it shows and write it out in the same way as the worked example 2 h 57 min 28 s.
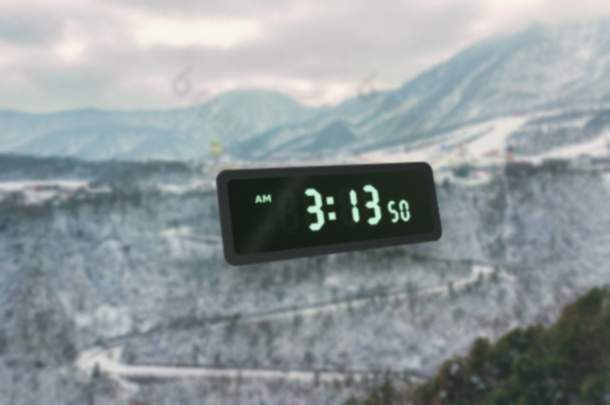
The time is 3 h 13 min 50 s
